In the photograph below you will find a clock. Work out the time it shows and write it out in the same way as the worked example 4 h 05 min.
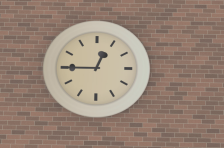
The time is 12 h 45 min
